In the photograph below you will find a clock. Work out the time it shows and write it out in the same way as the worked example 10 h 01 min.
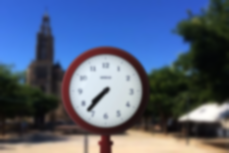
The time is 7 h 37 min
